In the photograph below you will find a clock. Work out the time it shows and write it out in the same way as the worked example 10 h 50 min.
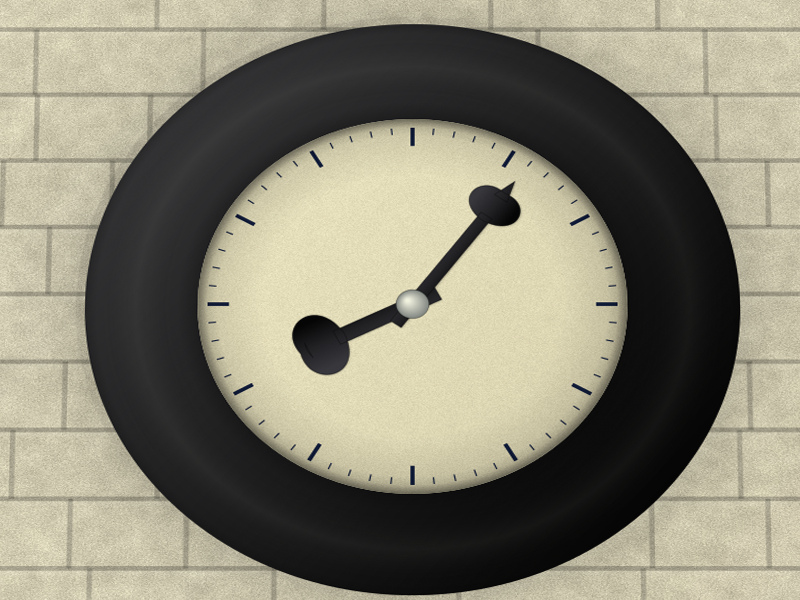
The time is 8 h 06 min
